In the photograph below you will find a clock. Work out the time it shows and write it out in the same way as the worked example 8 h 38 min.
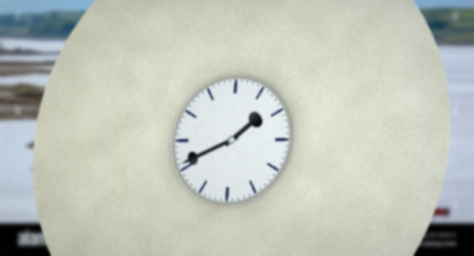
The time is 1 h 41 min
